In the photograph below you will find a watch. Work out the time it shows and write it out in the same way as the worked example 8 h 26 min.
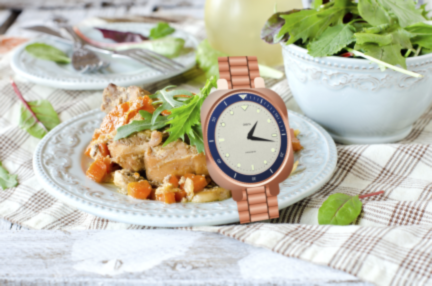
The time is 1 h 17 min
